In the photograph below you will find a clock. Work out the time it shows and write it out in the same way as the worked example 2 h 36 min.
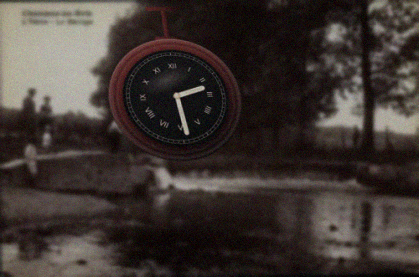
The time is 2 h 29 min
